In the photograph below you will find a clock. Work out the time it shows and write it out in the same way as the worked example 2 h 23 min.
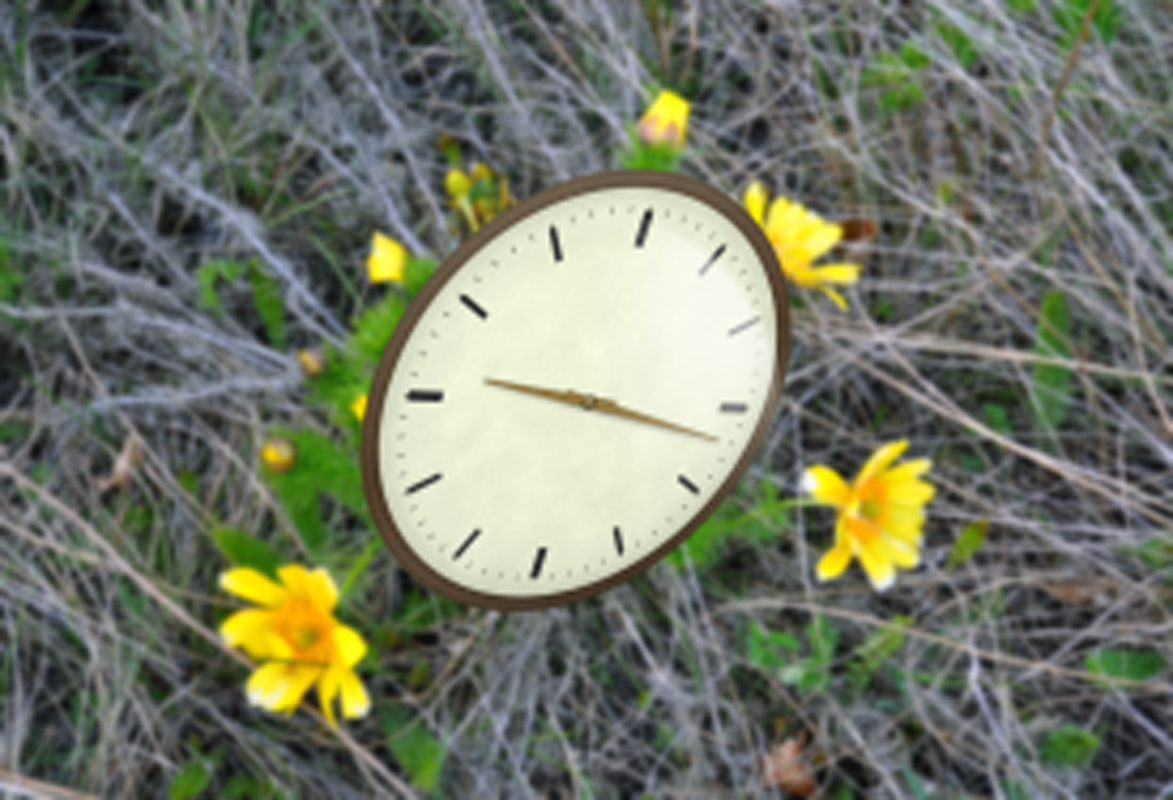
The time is 9 h 17 min
